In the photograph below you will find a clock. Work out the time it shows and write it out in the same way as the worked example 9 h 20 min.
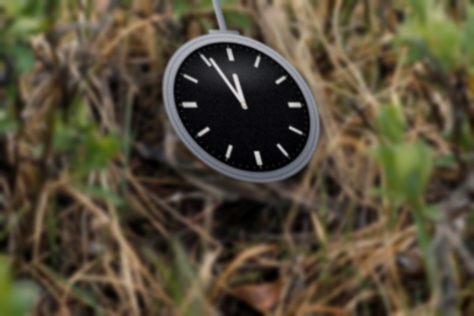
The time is 11 h 56 min
